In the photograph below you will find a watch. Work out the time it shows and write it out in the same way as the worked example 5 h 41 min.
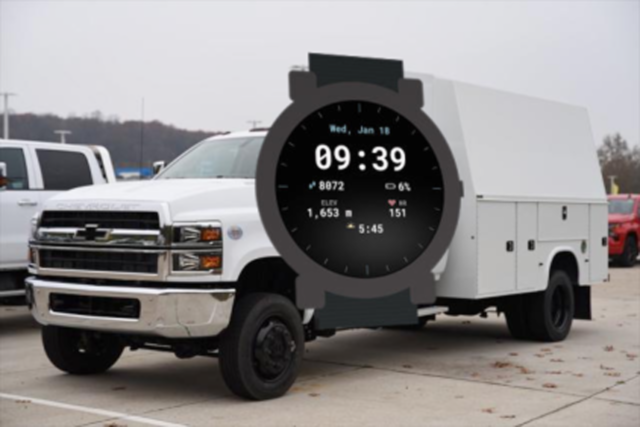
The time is 9 h 39 min
